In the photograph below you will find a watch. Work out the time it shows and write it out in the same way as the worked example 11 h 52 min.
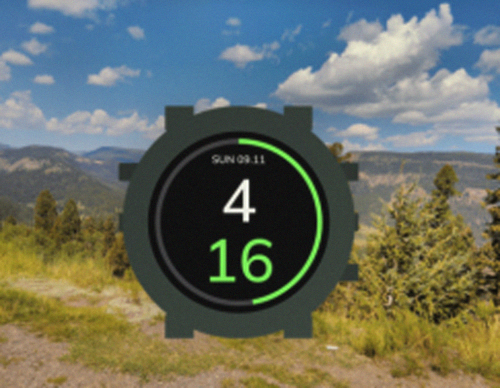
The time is 4 h 16 min
